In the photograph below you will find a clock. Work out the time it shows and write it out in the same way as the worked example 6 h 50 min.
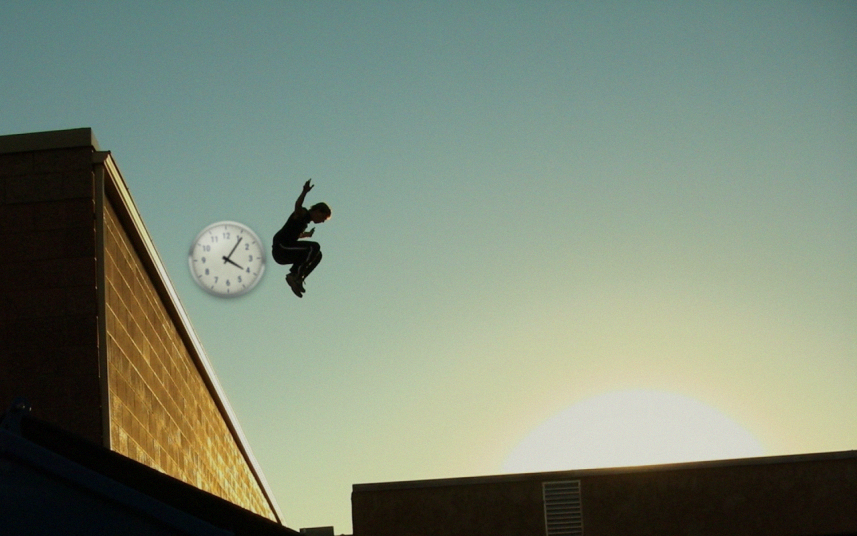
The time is 4 h 06 min
